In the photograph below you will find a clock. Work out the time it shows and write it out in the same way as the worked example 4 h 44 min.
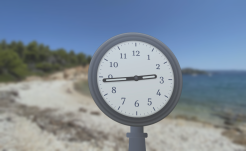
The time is 2 h 44 min
